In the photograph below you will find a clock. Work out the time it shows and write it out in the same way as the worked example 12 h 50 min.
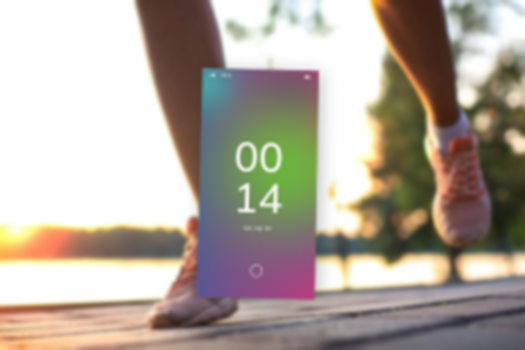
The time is 0 h 14 min
